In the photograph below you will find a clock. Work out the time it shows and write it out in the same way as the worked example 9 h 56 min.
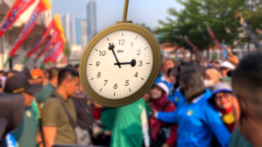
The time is 2 h 55 min
